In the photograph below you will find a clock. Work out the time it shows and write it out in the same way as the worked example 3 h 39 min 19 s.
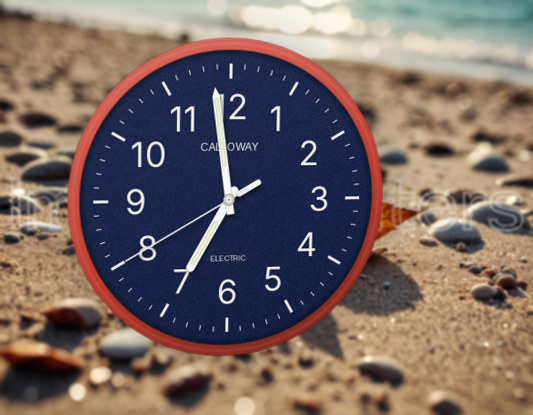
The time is 6 h 58 min 40 s
